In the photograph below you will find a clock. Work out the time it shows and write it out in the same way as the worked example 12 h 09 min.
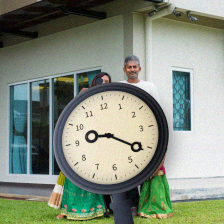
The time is 9 h 21 min
